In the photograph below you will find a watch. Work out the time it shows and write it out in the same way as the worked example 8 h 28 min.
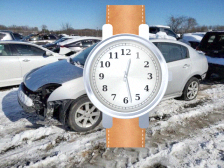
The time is 12 h 28 min
